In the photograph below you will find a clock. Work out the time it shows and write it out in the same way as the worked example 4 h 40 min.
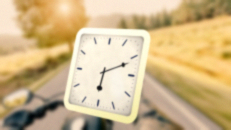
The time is 6 h 11 min
